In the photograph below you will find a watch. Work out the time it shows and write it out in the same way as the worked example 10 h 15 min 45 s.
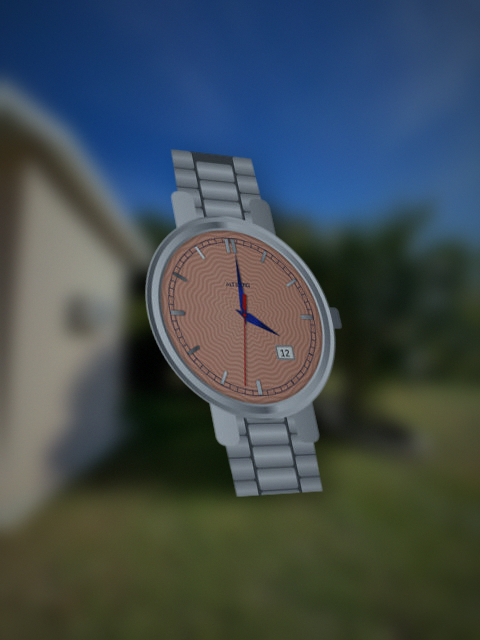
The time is 4 h 00 min 32 s
